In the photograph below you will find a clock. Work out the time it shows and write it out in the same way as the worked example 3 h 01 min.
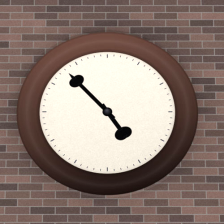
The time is 4 h 53 min
